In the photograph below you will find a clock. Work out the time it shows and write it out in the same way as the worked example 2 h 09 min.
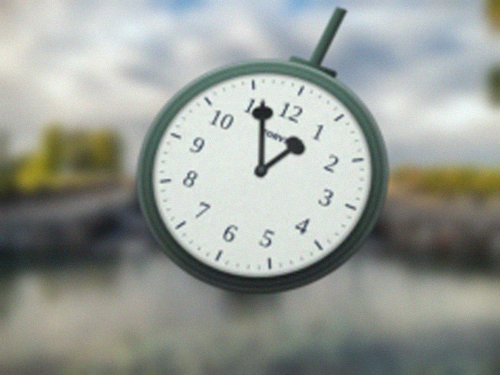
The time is 12 h 56 min
